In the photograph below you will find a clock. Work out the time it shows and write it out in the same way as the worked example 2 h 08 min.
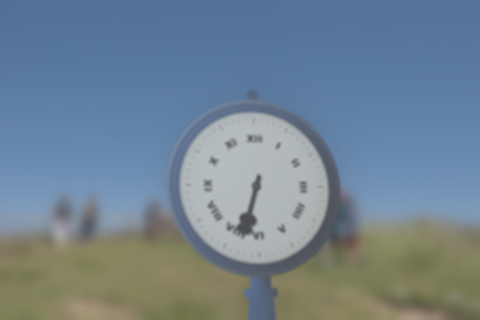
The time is 6 h 33 min
